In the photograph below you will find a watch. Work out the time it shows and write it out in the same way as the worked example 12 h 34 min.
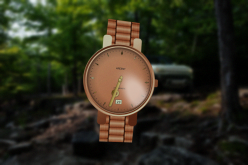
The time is 6 h 33 min
